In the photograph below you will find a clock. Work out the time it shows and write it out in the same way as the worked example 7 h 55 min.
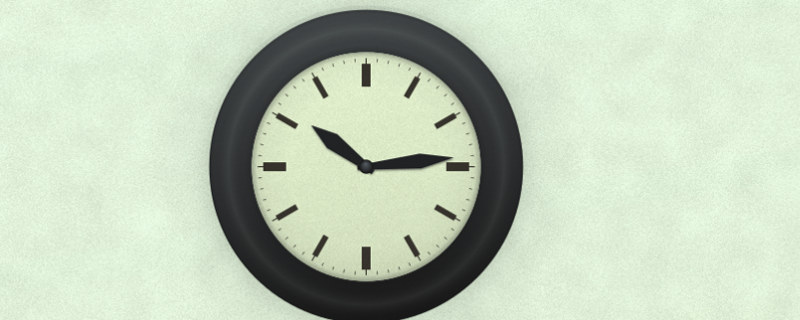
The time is 10 h 14 min
